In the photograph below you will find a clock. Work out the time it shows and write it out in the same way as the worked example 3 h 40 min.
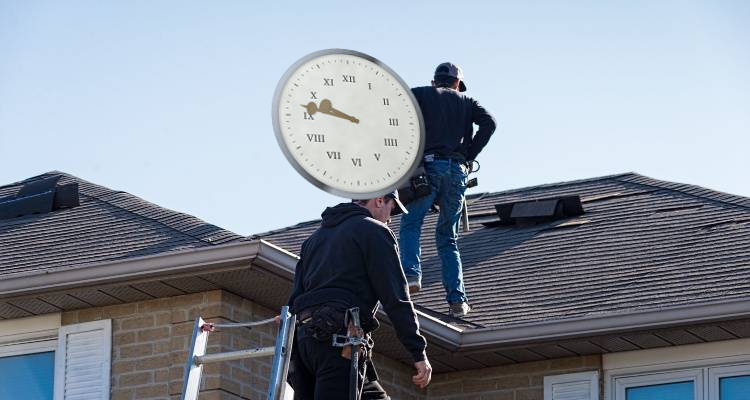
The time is 9 h 47 min
